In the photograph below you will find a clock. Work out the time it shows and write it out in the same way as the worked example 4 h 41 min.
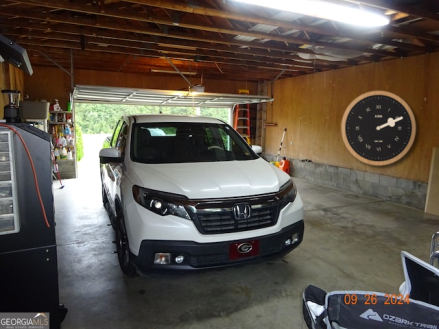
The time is 2 h 11 min
